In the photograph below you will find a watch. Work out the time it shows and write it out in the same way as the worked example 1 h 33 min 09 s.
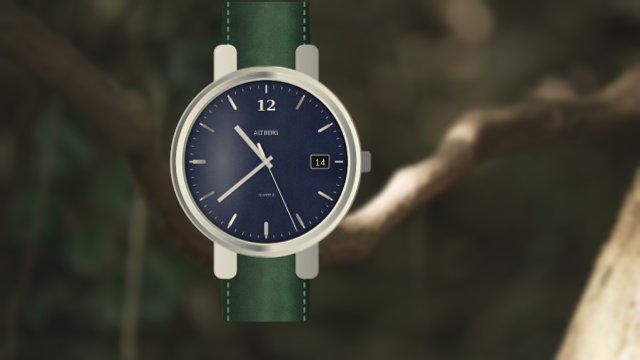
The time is 10 h 38 min 26 s
